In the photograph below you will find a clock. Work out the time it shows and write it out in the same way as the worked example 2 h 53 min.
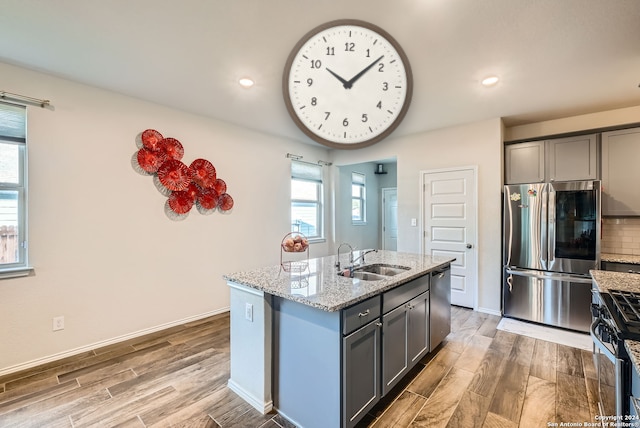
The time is 10 h 08 min
